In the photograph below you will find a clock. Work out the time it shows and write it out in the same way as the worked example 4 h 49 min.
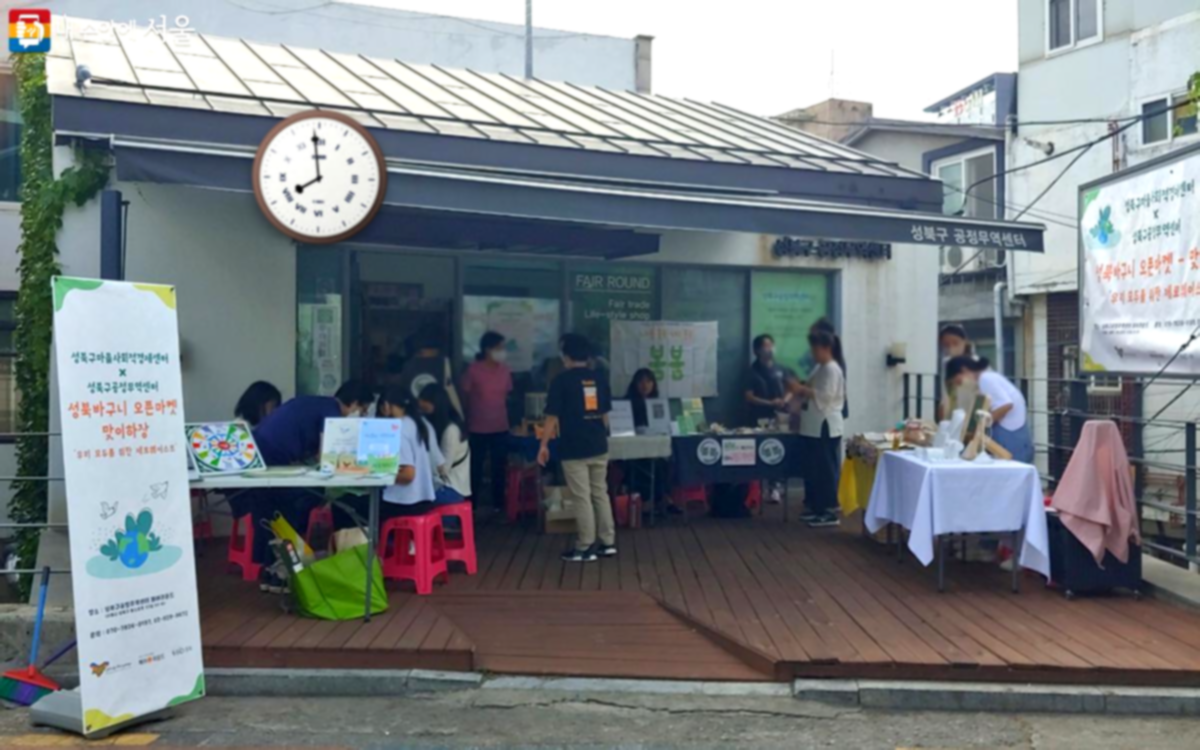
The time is 7 h 59 min
